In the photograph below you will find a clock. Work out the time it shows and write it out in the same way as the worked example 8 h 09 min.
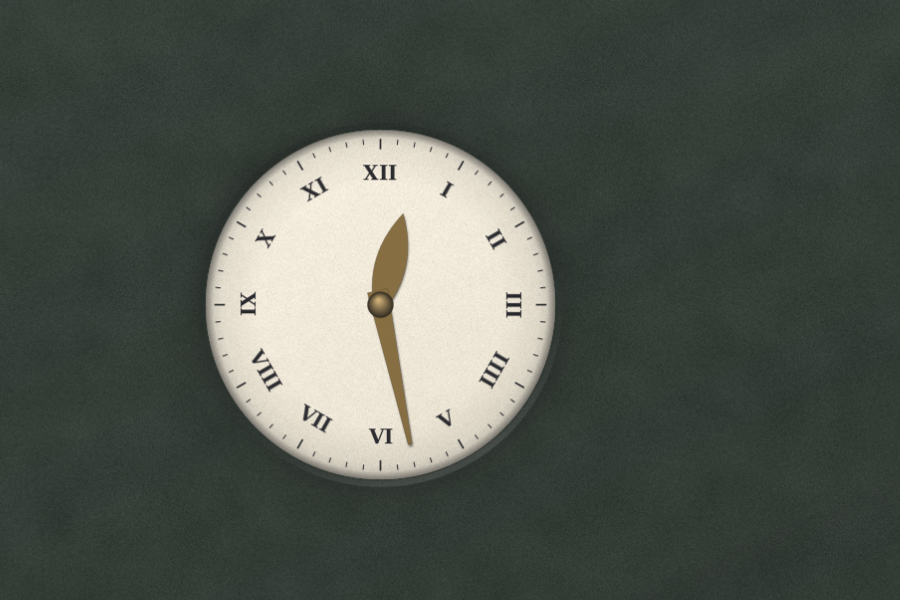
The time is 12 h 28 min
